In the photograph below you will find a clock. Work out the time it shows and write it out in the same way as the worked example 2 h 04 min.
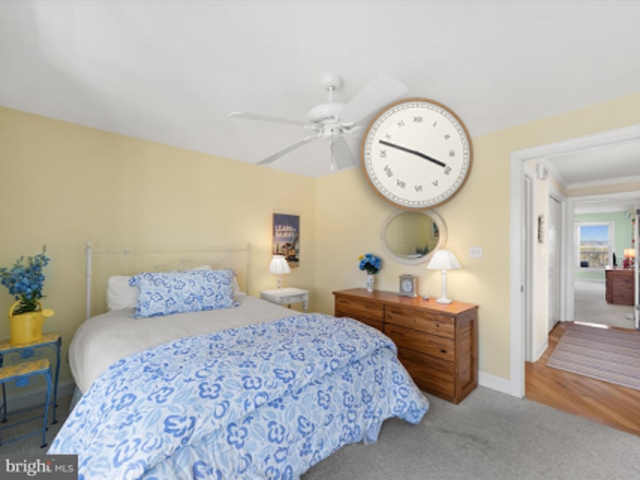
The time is 3 h 48 min
